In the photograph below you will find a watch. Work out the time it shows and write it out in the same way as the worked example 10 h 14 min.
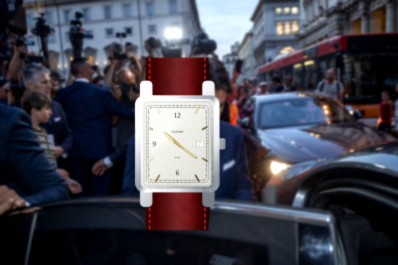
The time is 10 h 21 min
